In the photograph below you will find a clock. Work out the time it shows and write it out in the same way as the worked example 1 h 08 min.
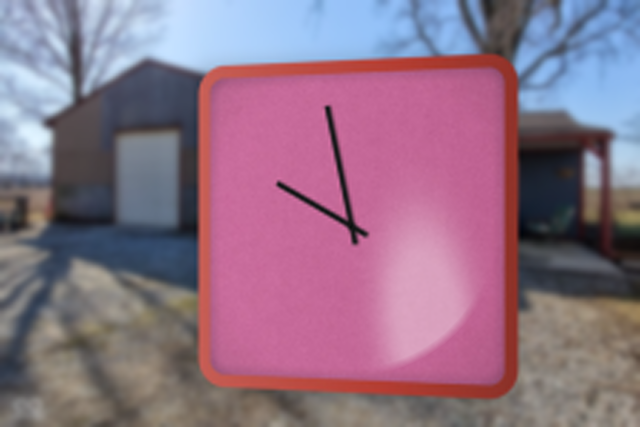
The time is 9 h 58 min
